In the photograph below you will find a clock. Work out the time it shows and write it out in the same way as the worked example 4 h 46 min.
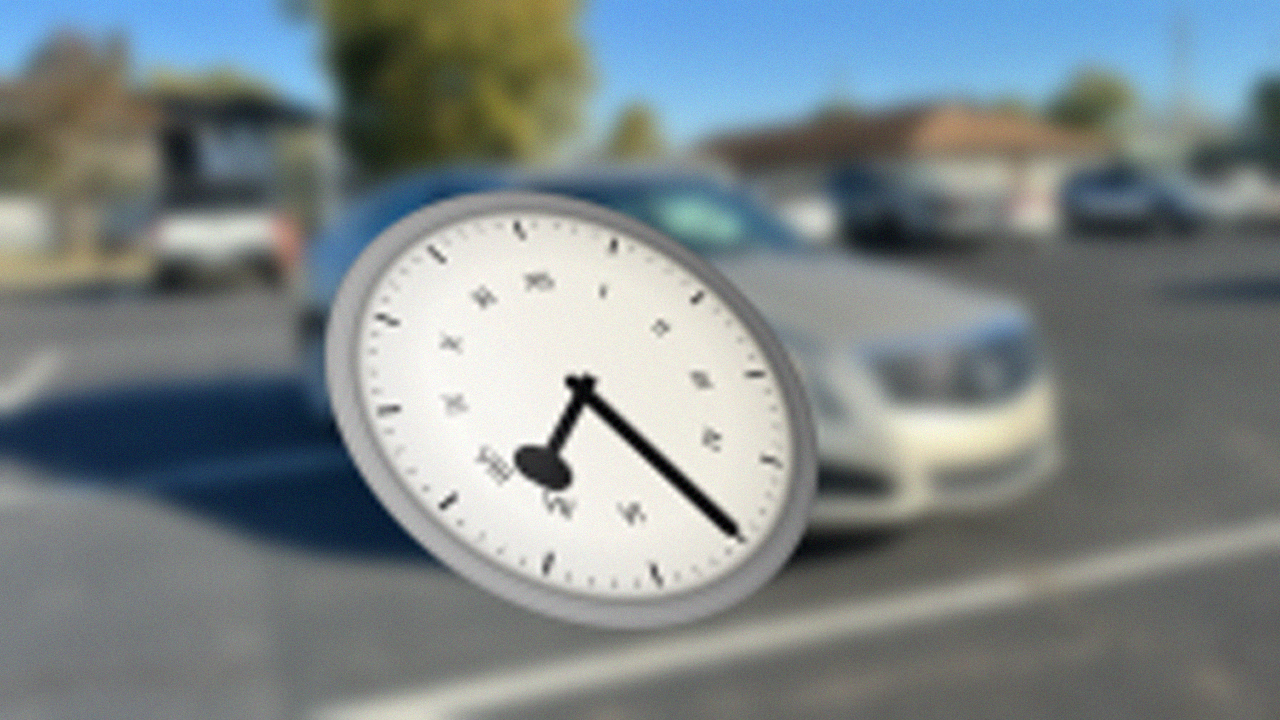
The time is 7 h 25 min
